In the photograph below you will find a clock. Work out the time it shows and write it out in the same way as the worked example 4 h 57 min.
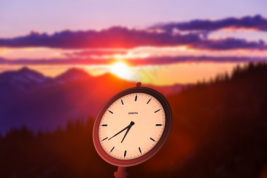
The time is 6 h 39 min
